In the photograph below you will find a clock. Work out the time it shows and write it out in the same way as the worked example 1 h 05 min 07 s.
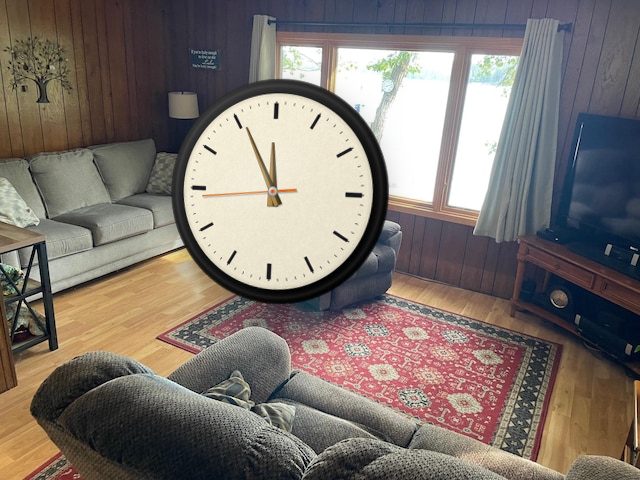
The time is 11 h 55 min 44 s
